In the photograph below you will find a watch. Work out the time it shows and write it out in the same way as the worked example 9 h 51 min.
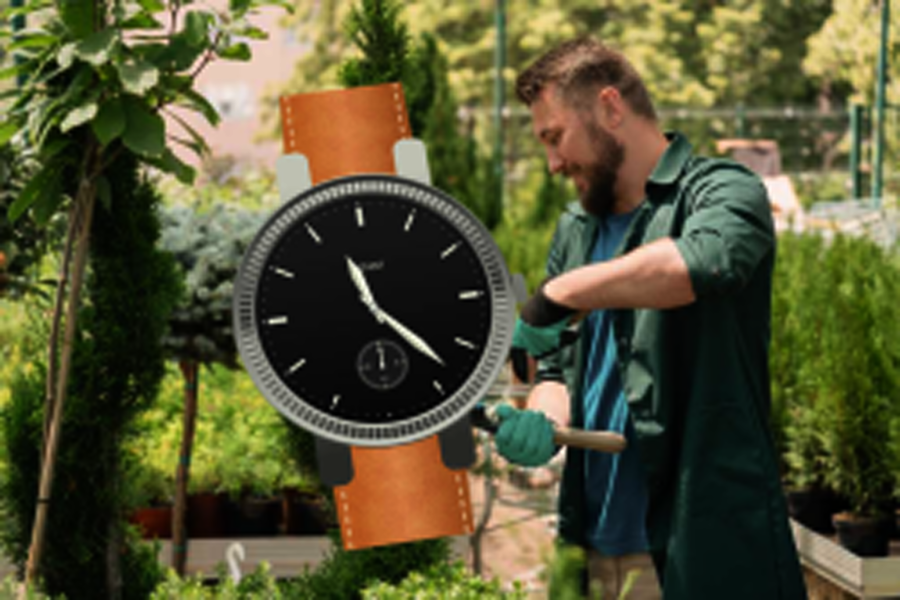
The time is 11 h 23 min
